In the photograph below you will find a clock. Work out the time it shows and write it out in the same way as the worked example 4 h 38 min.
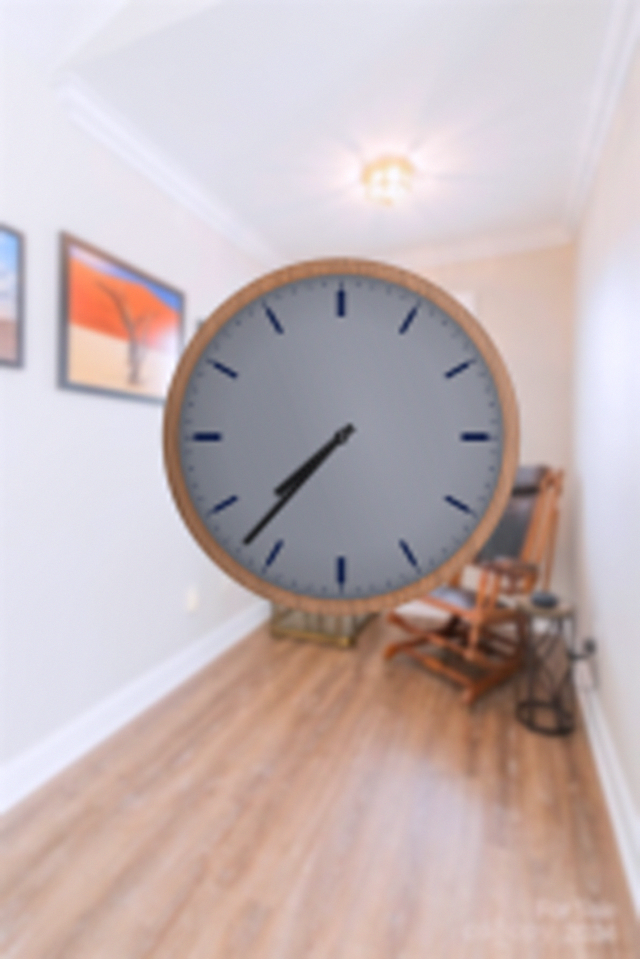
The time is 7 h 37 min
